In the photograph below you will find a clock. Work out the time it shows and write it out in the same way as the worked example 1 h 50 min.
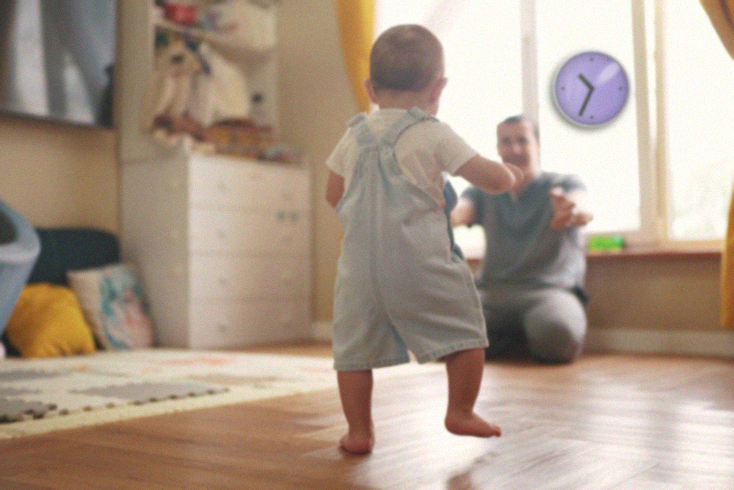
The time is 10 h 34 min
